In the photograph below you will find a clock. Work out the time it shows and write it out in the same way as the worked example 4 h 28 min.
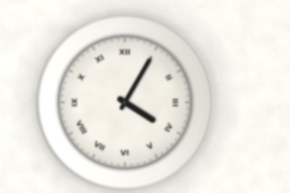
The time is 4 h 05 min
